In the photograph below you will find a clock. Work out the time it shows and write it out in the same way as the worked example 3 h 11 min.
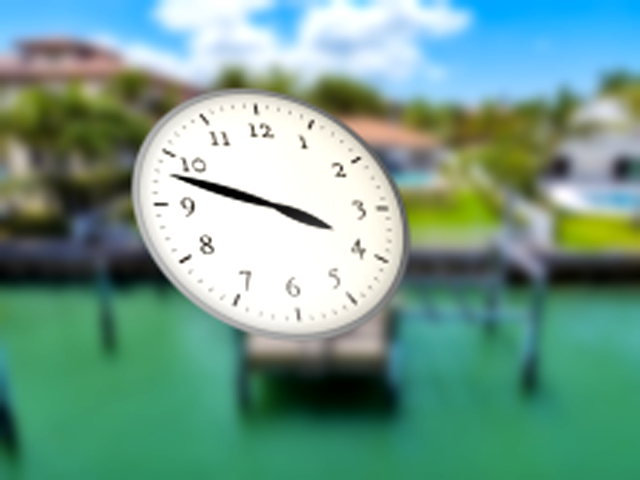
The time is 3 h 48 min
